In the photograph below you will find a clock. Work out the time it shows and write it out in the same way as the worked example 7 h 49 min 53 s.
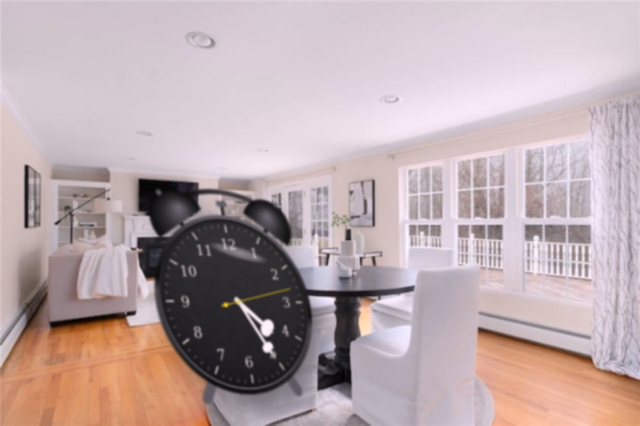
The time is 4 h 25 min 13 s
